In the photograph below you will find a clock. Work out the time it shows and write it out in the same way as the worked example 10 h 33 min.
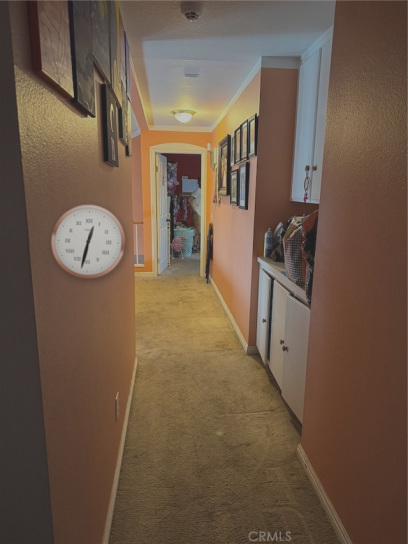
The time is 12 h 32 min
